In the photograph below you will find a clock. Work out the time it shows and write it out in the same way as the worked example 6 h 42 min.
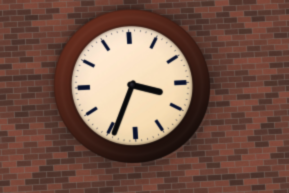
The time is 3 h 34 min
